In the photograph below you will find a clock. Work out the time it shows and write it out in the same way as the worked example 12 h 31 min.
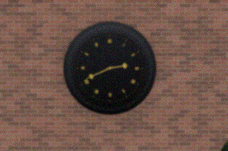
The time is 2 h 41 min
